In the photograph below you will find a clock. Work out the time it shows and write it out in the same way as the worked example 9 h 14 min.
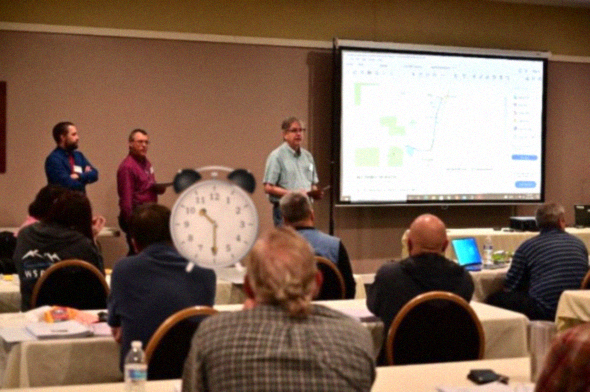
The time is 10 h 30 min
